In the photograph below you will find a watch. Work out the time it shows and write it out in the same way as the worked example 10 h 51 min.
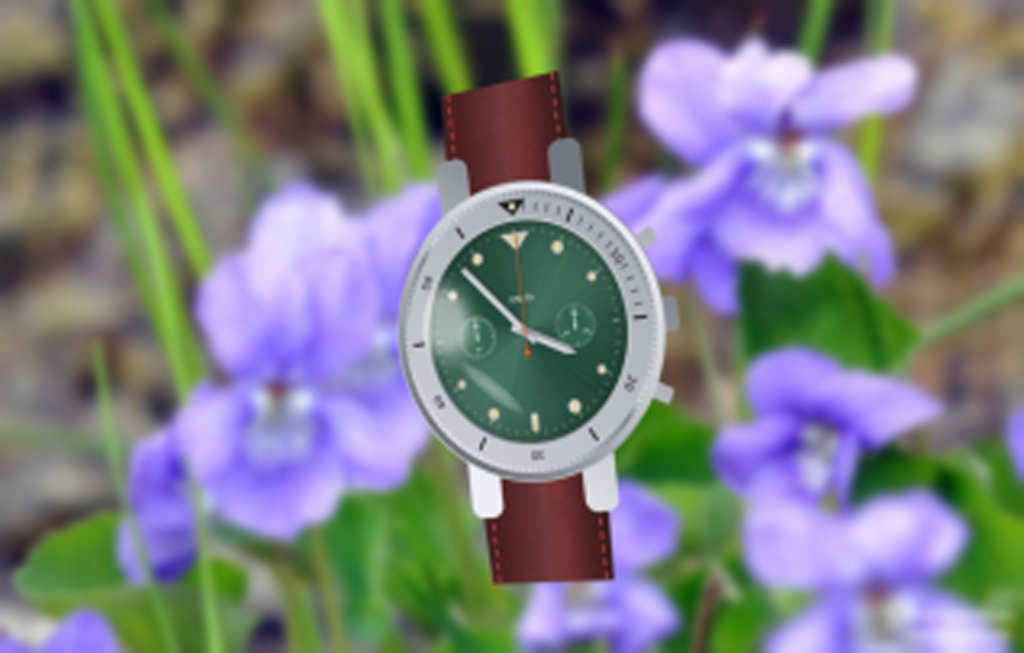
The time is 3 h 53 min
